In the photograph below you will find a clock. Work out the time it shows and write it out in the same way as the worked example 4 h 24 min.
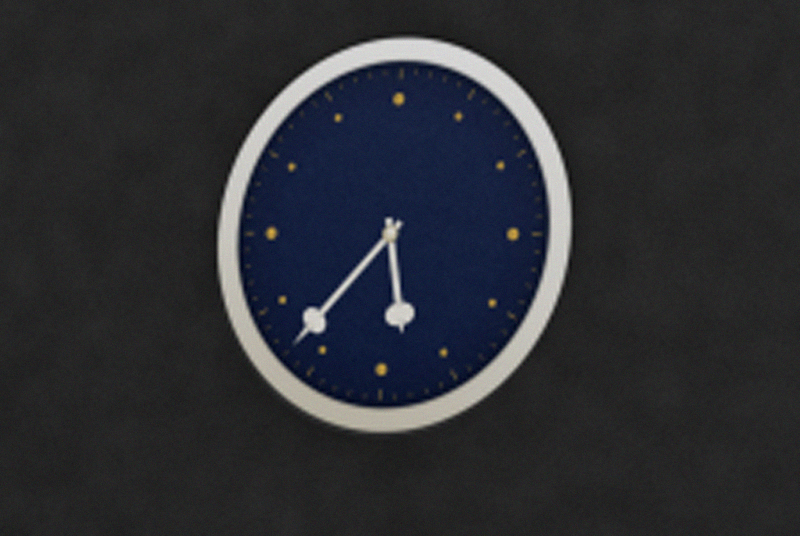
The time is 5 h 37 min
